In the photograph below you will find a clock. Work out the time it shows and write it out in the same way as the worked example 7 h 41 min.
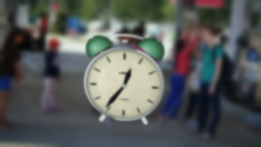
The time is 12 h 36 min
